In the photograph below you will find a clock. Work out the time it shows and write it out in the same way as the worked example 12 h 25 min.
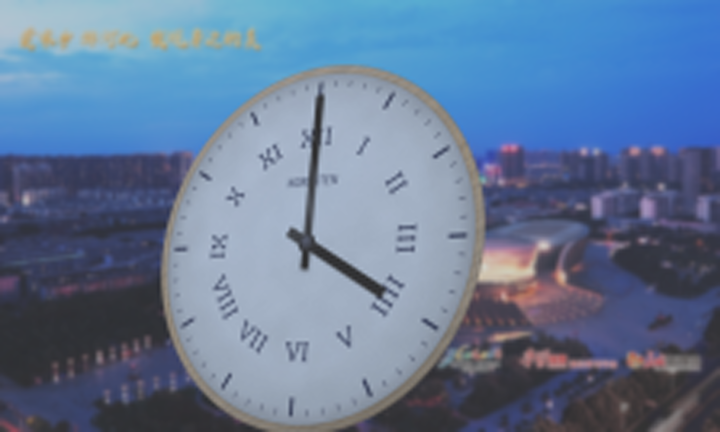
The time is 4 h 00 min
